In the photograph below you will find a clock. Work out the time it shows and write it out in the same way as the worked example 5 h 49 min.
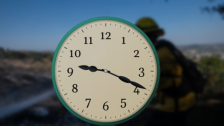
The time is 9 h 19 min
